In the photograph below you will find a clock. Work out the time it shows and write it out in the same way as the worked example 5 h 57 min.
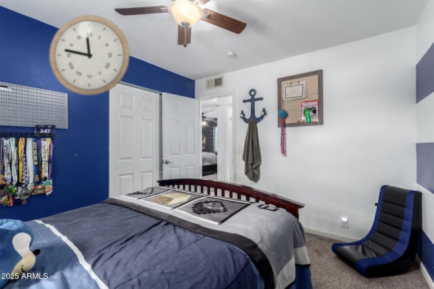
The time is 11 h 47 min
